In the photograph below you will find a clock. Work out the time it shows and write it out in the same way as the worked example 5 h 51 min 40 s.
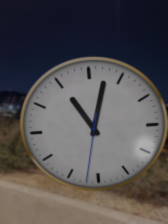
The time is 11 h 02 min 32 s
